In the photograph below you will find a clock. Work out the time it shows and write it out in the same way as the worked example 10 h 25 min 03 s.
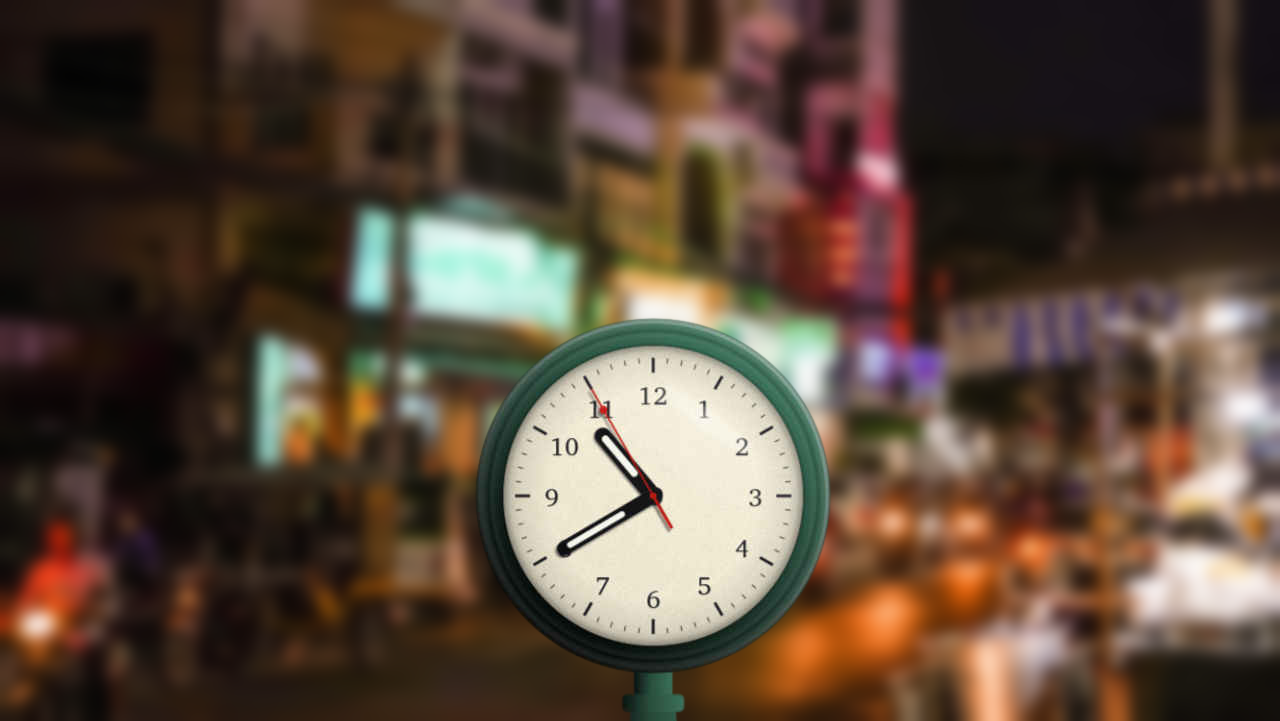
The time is 10 h 39 min 55 s
